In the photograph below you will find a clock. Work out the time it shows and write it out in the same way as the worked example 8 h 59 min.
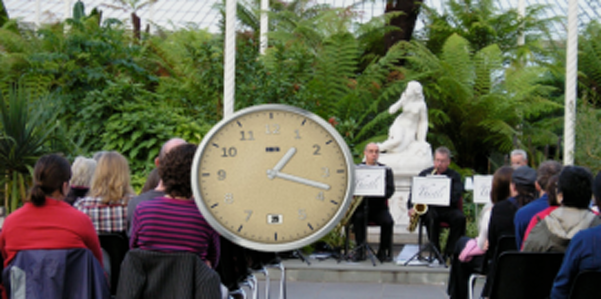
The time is 1 h 18 min
